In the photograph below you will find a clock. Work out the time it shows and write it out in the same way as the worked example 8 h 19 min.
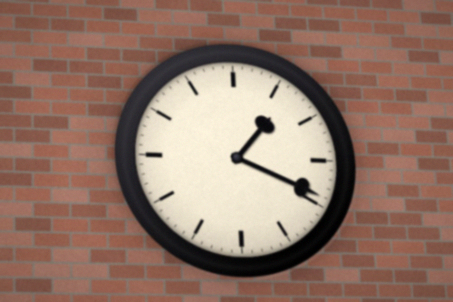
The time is 1 h 19 min
